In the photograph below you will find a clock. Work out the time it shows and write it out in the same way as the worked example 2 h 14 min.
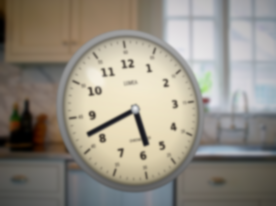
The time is 5 h 42 min
